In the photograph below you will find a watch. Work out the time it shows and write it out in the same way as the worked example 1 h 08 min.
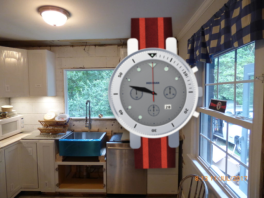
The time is 9 h 48 min
